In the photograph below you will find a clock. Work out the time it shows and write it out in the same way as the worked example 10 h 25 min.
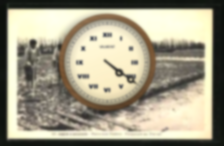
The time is 4 h 21 min
